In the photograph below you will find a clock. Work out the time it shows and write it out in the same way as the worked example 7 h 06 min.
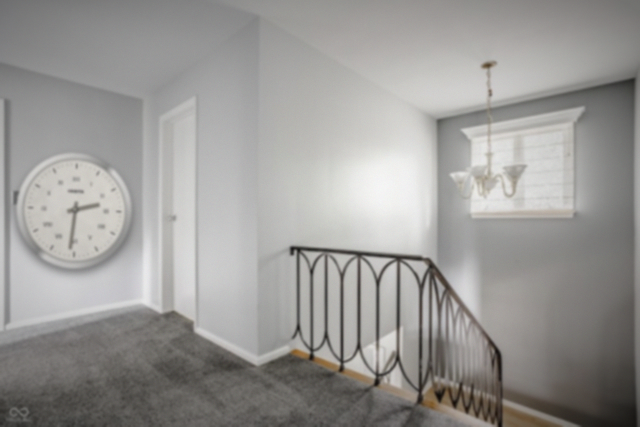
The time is 2 h 31 min
